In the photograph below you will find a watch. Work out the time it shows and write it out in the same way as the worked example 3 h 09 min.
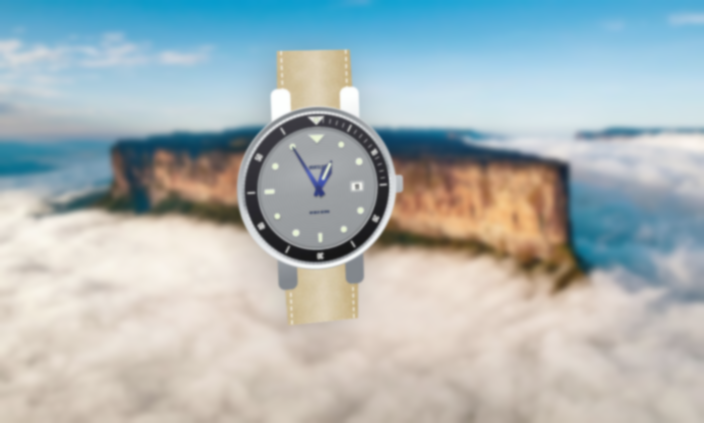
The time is 12 h 55 min
